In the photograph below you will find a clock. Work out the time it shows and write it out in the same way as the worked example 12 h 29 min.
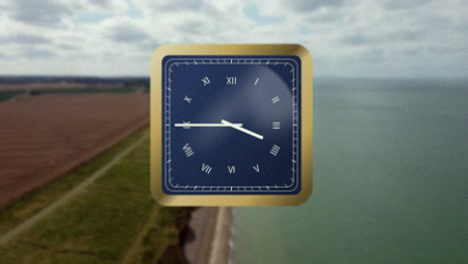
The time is 3 h 45 min
